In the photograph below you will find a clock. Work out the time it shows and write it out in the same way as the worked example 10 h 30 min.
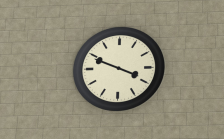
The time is 3 h 49 min
